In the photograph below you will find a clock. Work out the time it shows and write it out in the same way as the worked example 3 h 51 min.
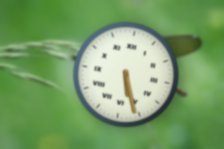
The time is 5 h 26 min
